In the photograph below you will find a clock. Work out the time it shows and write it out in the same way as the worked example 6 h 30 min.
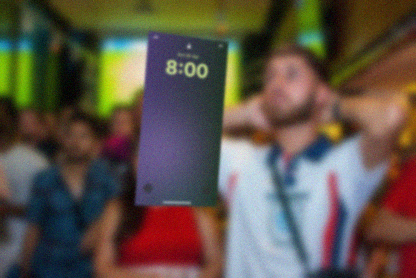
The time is 8 h 00 min
